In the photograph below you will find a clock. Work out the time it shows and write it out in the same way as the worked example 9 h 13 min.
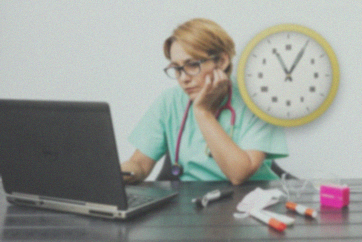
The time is 11 h 05 min
